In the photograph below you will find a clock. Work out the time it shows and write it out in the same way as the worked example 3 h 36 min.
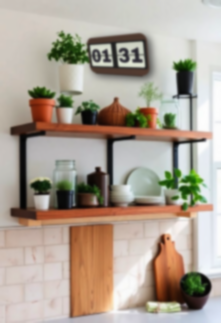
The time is 1 h 31 min
